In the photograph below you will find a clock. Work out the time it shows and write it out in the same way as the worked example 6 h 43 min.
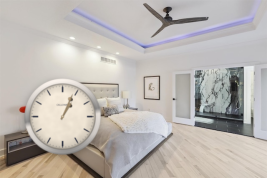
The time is 1 h 04 min
